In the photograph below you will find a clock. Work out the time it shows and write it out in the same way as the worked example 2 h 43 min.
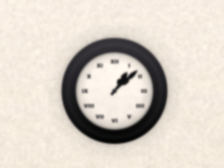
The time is 1 h 08 min
